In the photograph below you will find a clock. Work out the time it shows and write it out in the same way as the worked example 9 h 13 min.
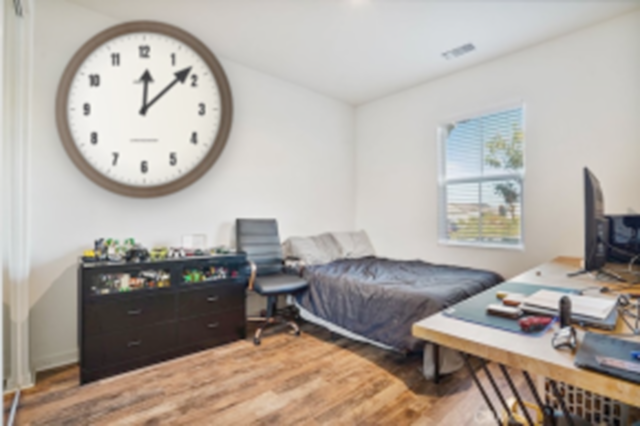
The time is 12 h 08 min
